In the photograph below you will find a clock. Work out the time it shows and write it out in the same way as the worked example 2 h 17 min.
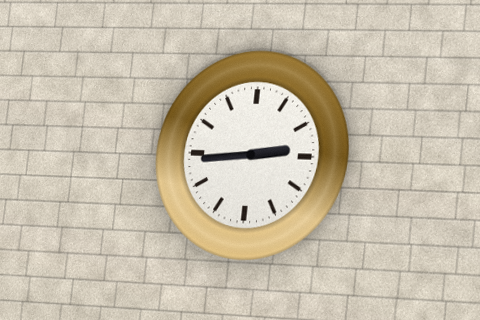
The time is 2 h 44 min
